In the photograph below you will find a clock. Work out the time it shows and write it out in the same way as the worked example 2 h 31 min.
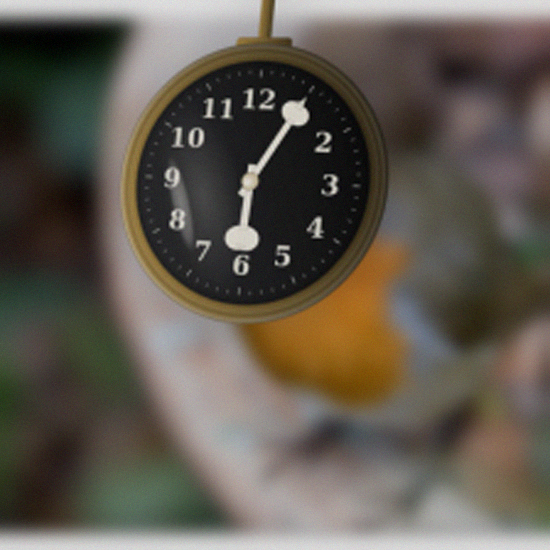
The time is 6 h 05 min
